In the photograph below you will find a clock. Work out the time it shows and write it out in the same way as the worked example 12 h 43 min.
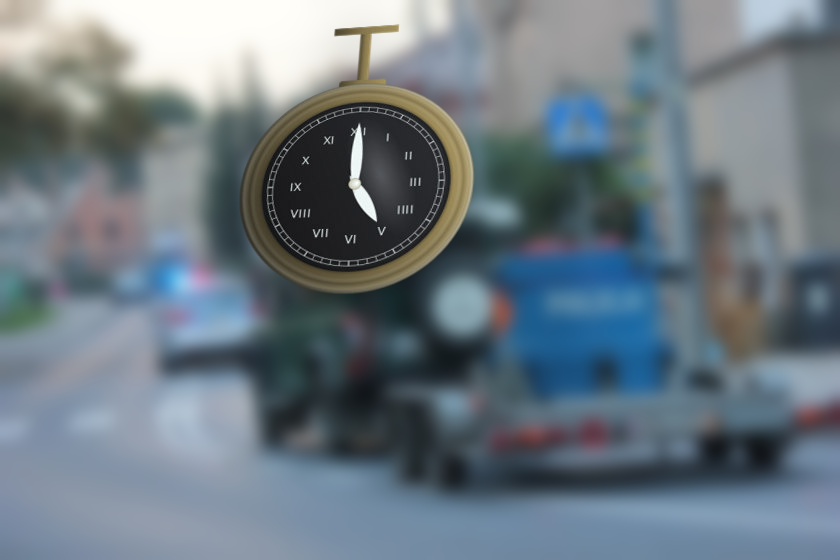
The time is 5 h 00 min
